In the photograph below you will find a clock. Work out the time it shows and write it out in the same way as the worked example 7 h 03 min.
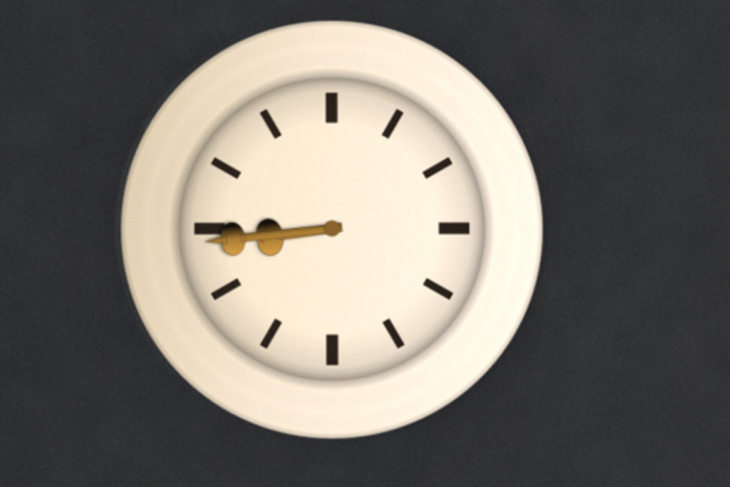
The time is 8 h 44 min
